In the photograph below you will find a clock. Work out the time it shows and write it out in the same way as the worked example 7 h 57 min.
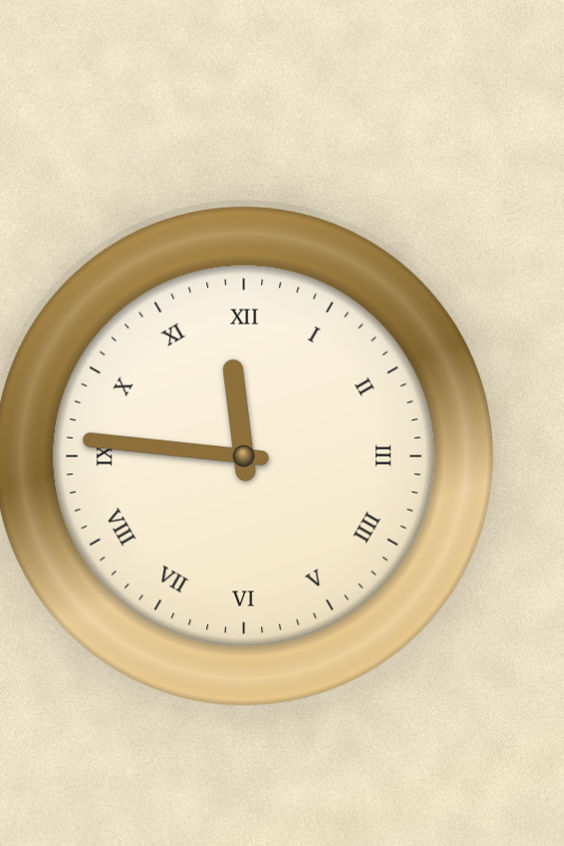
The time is 11 h 46 min
